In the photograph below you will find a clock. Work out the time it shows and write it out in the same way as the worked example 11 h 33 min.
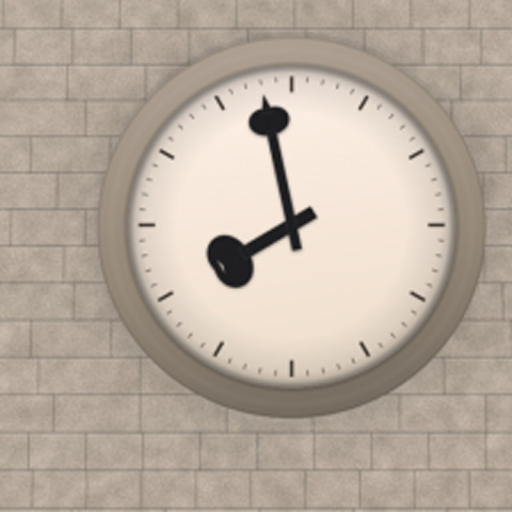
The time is 7 h 58 min
